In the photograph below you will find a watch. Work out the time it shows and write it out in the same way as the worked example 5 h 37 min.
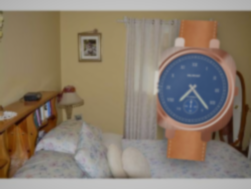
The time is 7 h 23 min
